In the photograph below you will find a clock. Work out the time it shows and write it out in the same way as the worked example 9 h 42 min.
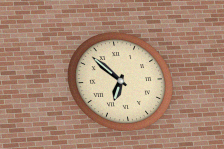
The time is 6 h 53 min
